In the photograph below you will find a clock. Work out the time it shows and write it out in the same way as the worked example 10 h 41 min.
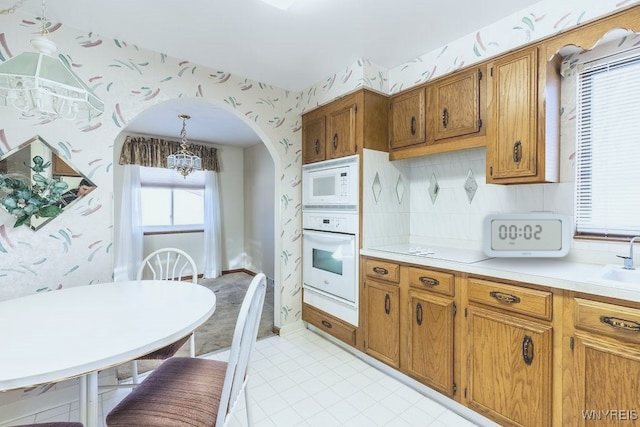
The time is 0 h 02 min
